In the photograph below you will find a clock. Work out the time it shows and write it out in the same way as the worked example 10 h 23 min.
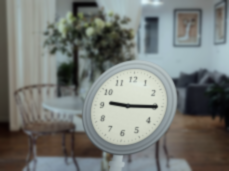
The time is 9 h 15 min
